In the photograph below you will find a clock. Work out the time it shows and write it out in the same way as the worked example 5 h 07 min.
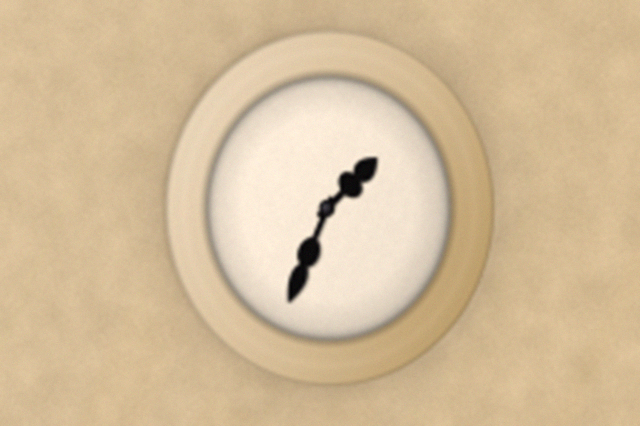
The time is 1 h 34 min
